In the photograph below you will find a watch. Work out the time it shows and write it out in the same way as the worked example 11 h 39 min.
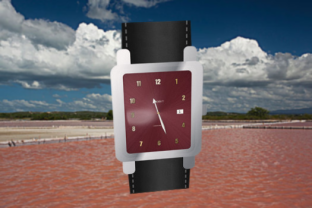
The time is 11 h 27 min
